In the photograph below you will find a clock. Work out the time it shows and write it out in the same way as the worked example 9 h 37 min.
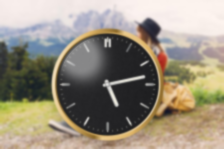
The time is 5 h 13 min
